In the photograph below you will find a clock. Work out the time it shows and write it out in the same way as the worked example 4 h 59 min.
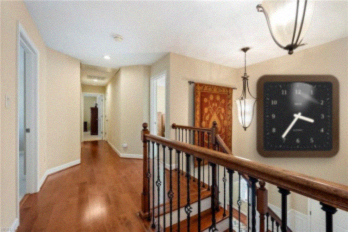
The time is 3 h 36 min
